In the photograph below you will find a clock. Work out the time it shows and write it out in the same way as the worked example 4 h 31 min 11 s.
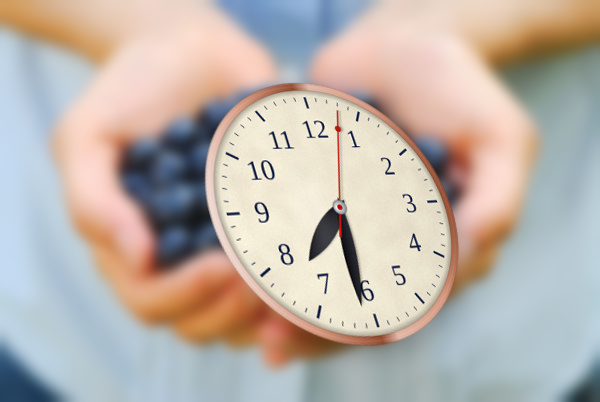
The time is 7 h 31 min 03 s
